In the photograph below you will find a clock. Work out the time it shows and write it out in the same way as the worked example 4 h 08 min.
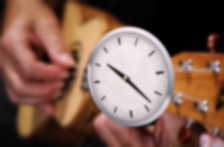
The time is 10 h 23 min
